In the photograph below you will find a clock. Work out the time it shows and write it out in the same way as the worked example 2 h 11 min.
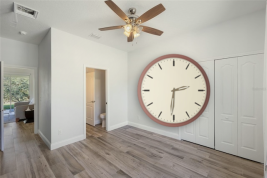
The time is 2 h 31 min
